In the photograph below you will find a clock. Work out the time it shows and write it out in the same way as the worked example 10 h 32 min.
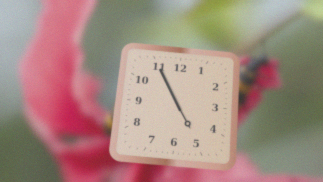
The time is 4 h 55 min
